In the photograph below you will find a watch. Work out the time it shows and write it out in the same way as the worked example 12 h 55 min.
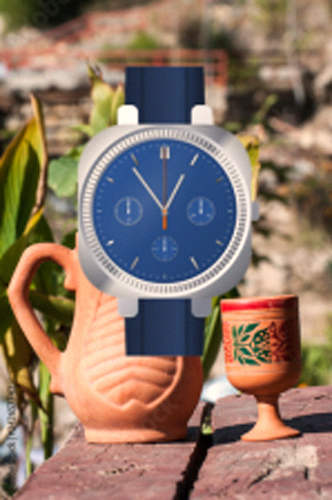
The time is 12 h 54 min
